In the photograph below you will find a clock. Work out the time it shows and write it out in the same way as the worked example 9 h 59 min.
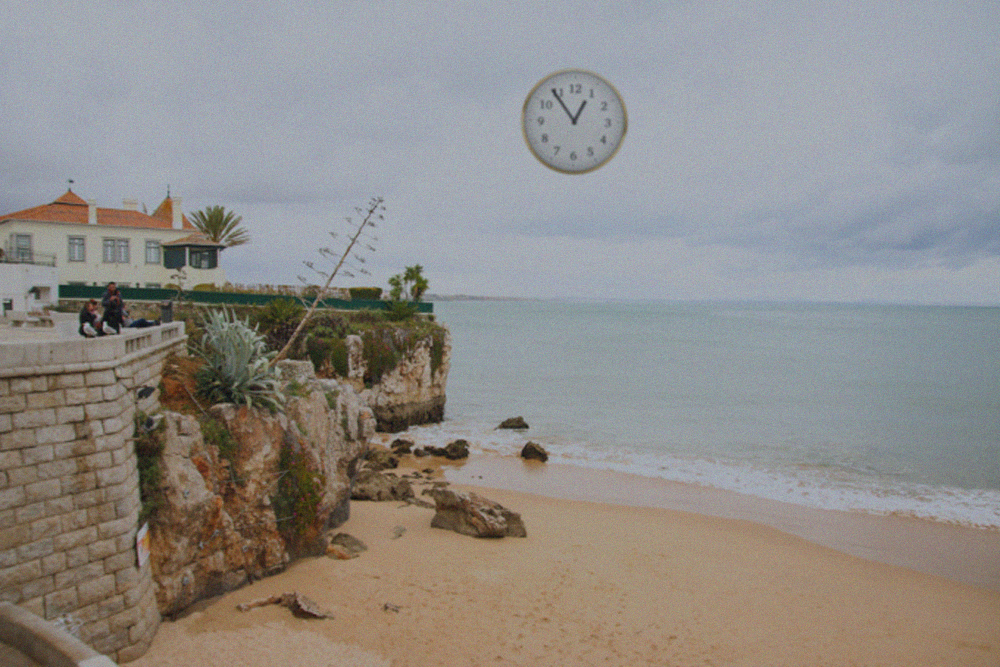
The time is 12 h 54 min
